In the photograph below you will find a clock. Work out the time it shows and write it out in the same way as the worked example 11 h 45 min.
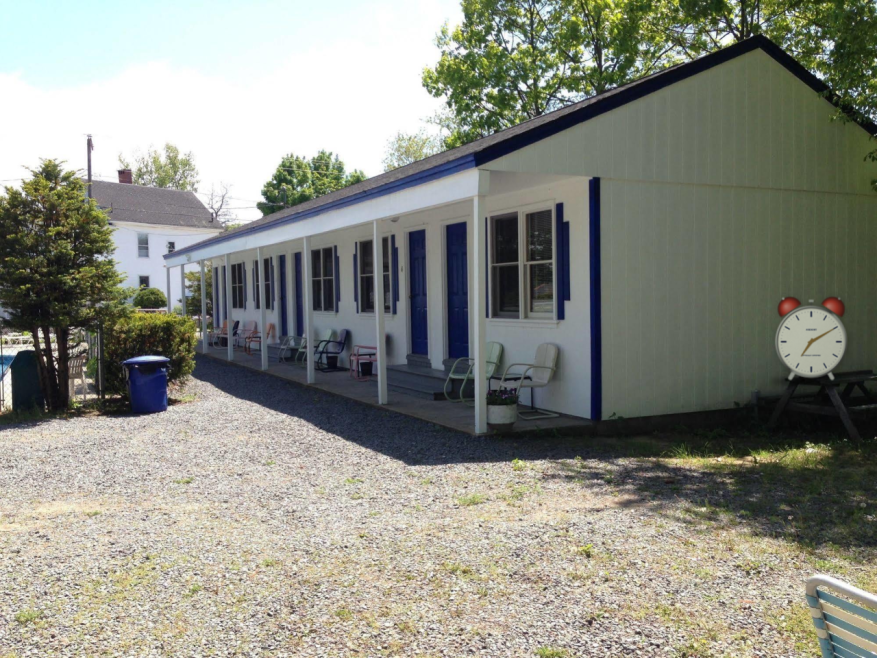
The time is 7 h 10 min
